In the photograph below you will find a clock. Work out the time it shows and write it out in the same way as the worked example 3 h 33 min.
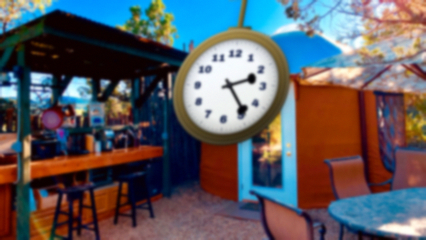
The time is 2 h 24 min
